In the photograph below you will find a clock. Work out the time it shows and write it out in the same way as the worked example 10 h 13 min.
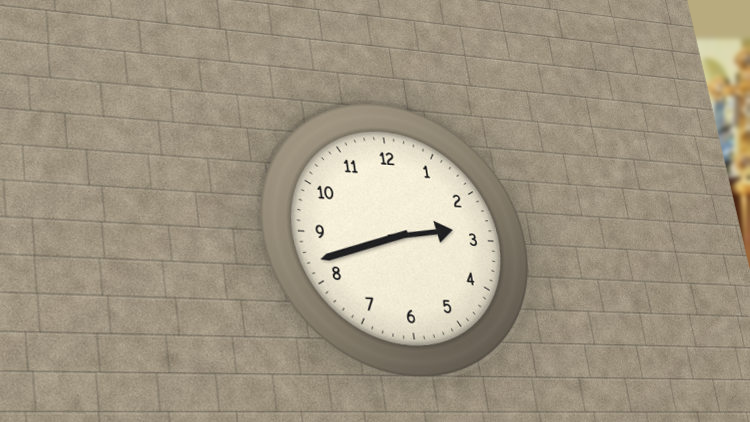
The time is 2 h 42 min
